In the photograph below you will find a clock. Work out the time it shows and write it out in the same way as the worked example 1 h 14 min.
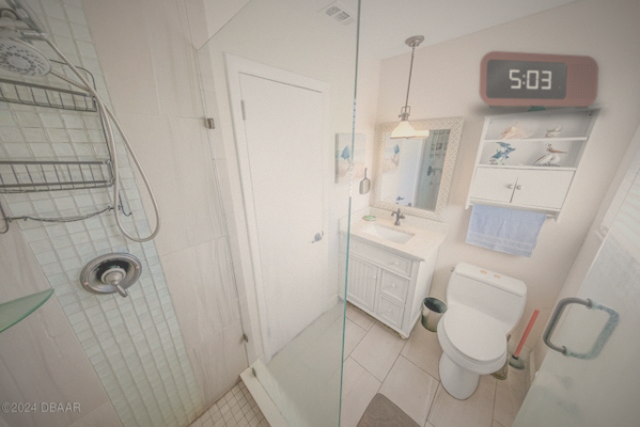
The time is 5 h 03 min
